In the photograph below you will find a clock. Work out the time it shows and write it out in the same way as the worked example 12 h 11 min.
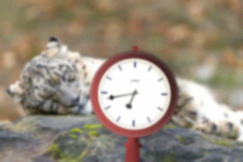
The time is 6 h 43 min
